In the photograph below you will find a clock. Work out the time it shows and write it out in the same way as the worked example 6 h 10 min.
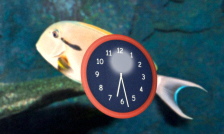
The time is 6 h 28 min
